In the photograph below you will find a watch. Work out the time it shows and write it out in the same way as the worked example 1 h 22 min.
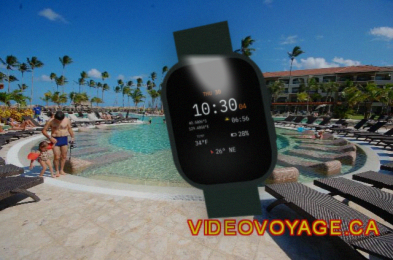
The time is 10 h 30 min
